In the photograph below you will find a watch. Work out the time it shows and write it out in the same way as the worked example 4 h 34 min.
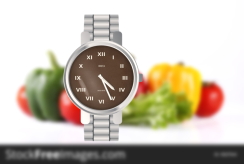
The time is 4 h 26 min
